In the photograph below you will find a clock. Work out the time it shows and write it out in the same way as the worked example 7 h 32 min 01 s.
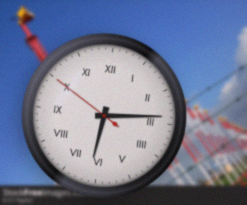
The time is 6 h 13 min 50 s
